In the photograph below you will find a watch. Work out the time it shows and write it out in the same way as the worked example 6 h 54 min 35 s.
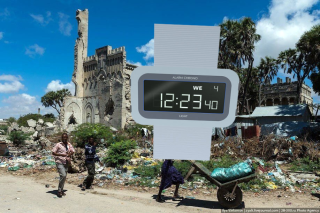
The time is 12 h 23 min 40 s
